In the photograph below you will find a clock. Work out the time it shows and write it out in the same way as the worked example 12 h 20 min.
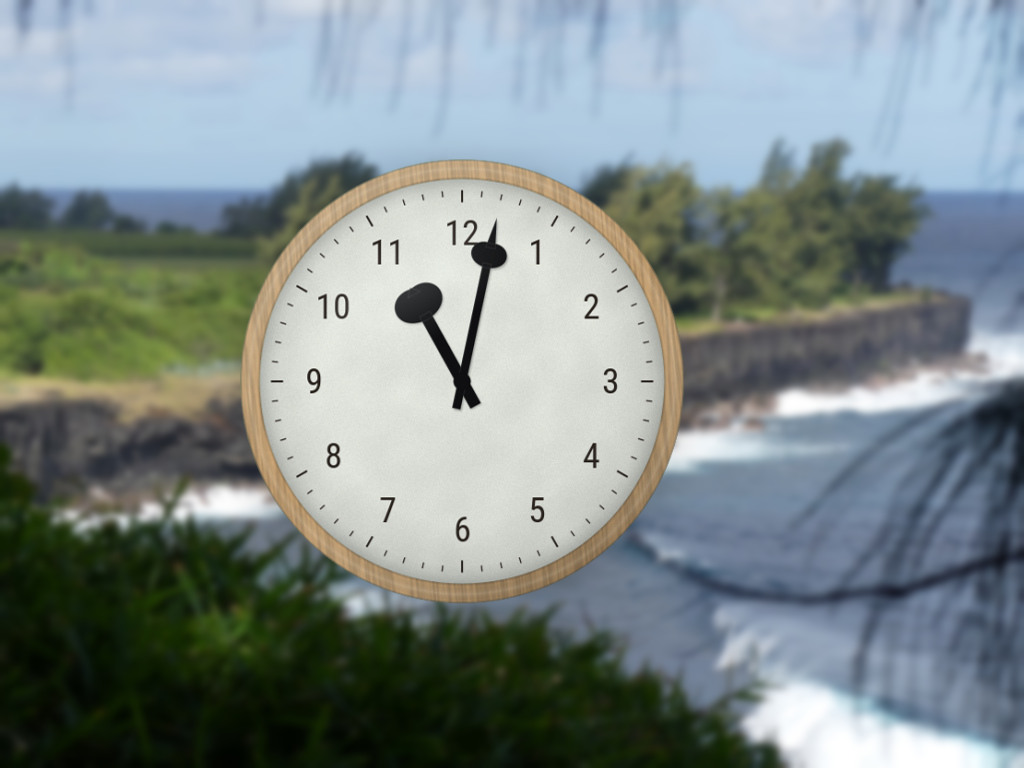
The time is 11 h 02 min
